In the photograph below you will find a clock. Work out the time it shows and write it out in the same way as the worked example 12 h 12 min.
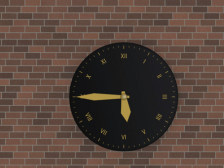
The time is 5 h 45 min
